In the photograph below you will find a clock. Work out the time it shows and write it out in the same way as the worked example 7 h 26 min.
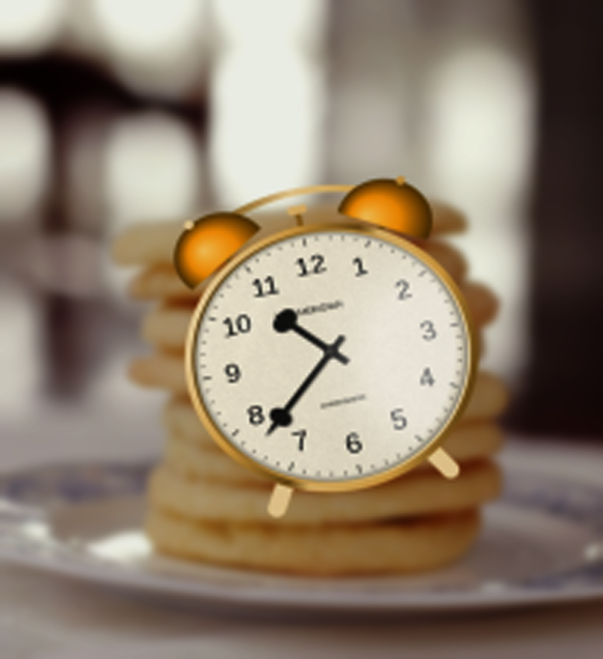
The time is 10 h 38 min
